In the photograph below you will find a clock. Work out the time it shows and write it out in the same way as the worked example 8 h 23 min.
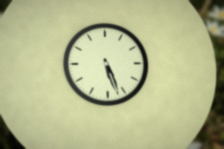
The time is 5 h 27 min
